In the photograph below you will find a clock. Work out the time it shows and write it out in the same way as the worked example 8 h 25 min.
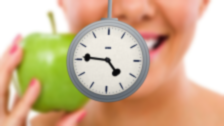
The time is 4 h 46 min
